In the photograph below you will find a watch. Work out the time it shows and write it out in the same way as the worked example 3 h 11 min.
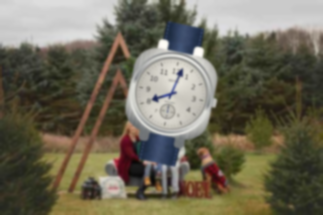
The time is 8 h 02 min
